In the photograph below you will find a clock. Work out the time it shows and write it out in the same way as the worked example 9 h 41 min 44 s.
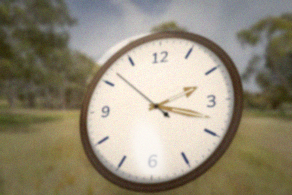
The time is 2 h 17 min 52 s
